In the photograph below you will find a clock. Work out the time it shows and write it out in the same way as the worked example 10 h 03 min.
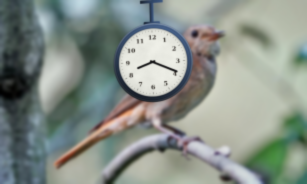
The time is 8 h 19 min
